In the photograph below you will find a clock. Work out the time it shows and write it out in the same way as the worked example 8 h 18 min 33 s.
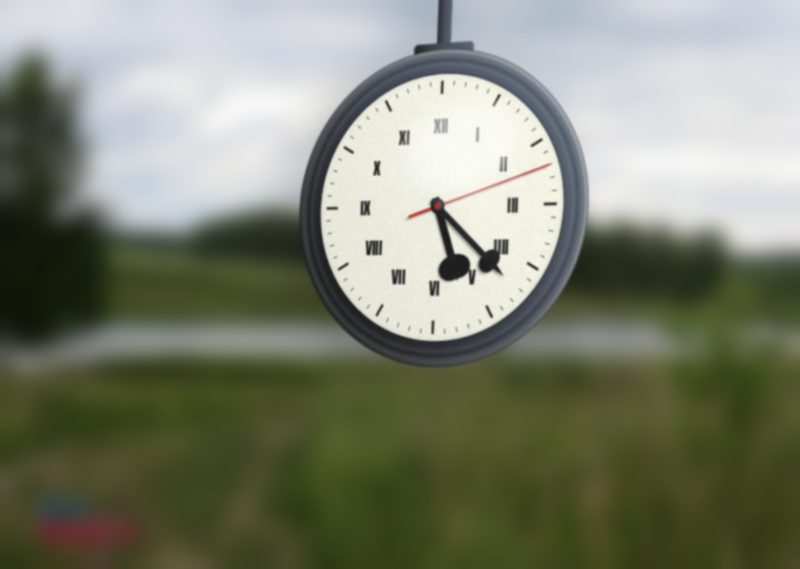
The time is 5 h 22 min 12 s
